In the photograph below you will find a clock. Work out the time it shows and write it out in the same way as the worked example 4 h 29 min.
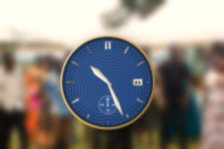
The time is 10 h 26 min
